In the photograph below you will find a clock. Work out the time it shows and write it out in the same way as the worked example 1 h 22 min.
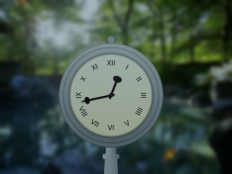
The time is 12 h 43 min
